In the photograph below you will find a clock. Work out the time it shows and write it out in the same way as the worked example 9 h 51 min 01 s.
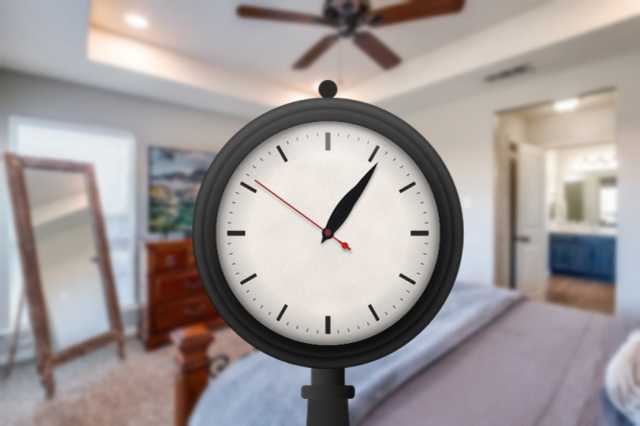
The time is 1 h 05 min 51 s
